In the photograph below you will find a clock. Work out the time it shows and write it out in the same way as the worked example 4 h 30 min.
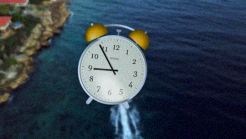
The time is 8 h 54 min
